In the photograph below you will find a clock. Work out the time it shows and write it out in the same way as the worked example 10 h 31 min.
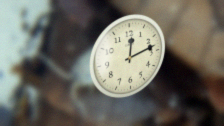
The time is 12 h 13 min
